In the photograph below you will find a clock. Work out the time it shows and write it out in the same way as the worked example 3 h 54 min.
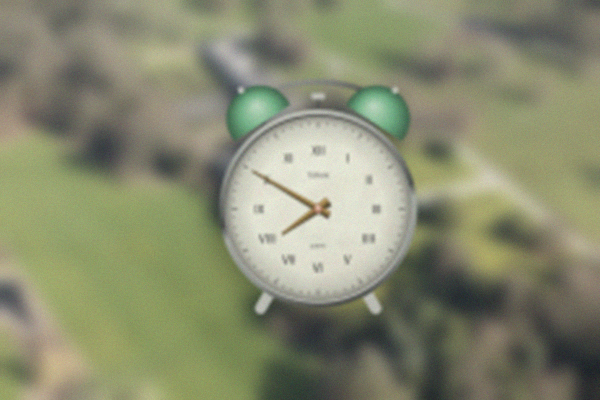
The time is 7 h 50 min
